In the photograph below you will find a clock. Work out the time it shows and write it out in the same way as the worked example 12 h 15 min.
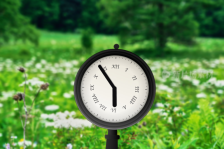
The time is 5 h 54 min
